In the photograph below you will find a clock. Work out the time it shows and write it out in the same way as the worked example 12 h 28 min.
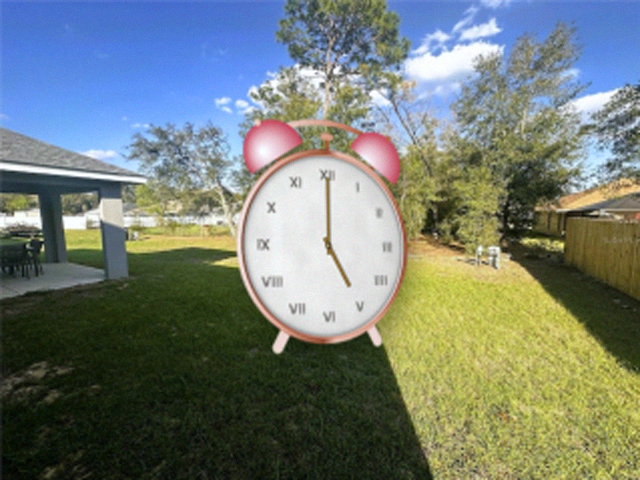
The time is 5 h 00 min
